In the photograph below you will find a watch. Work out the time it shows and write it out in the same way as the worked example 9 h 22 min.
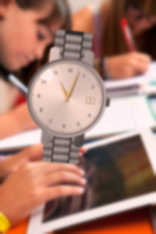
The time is 11 h 03 min
